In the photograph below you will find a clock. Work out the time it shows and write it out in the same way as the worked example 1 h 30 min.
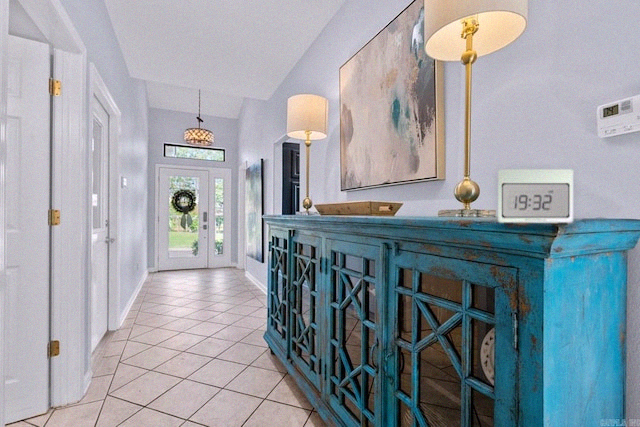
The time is 19 h 32 min
